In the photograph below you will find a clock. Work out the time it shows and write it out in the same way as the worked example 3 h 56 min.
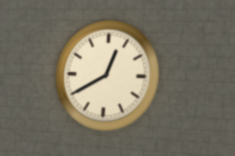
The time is 12 h 40 min
